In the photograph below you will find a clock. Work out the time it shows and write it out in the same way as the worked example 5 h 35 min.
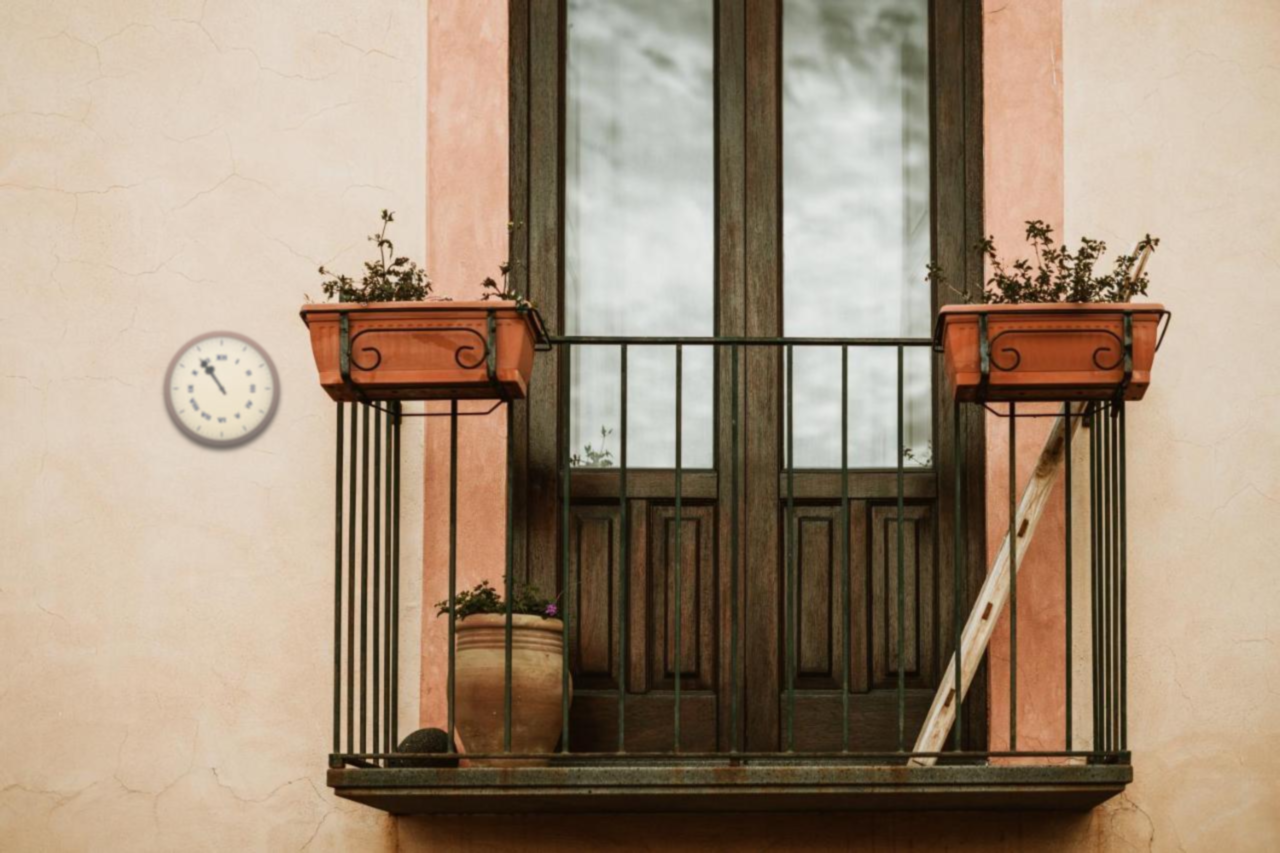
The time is 10 h 54 min
